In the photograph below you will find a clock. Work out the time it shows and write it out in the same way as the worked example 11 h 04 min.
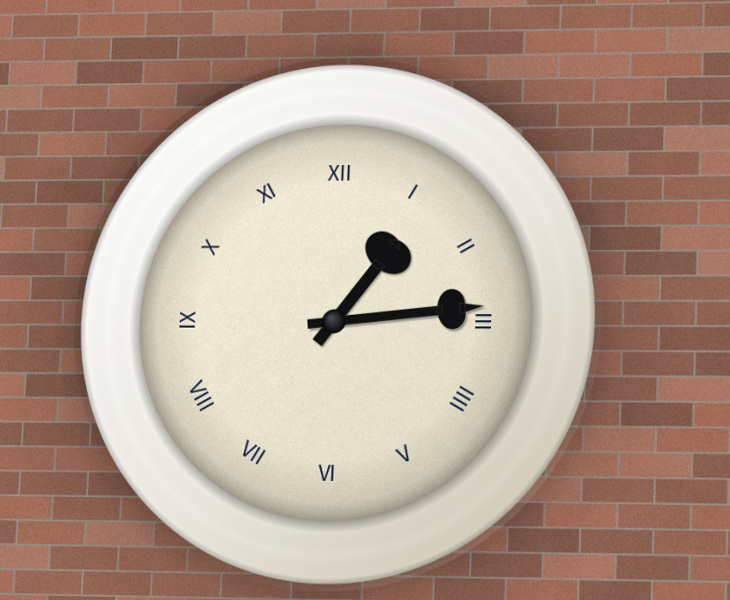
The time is 1 h 14 min
